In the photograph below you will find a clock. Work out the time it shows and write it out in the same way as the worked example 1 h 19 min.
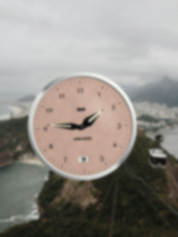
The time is 1 h 46 min
